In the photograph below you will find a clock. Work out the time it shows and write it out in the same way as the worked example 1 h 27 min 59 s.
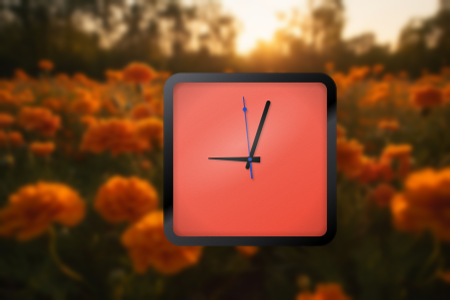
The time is 9 h 02 min 59 s
